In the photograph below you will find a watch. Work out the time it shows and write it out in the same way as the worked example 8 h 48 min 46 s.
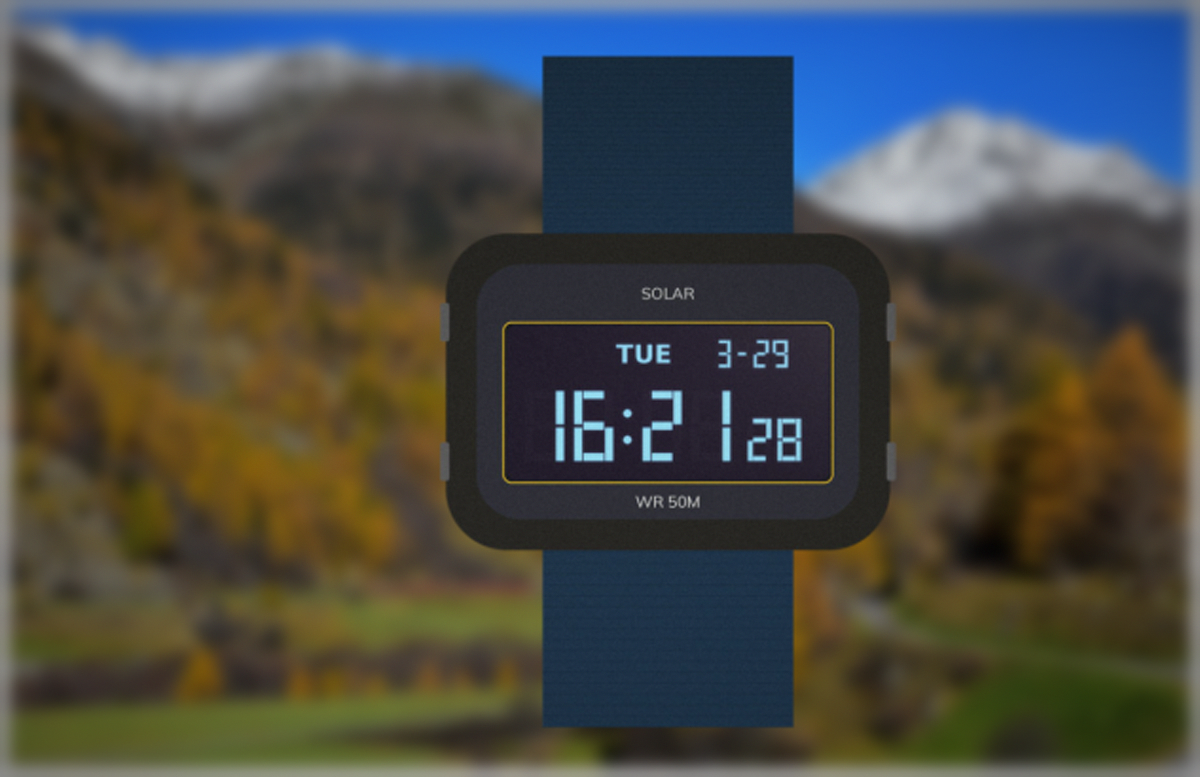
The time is 16 h 21 min 28 s
